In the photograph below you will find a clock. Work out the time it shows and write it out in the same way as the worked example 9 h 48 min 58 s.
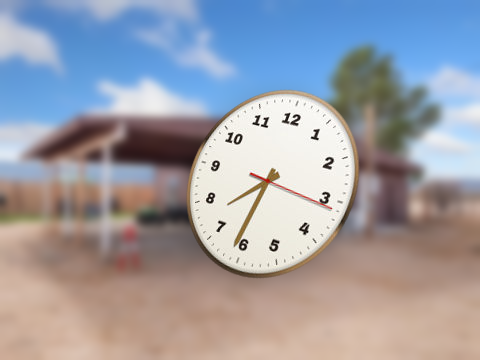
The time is 7 h 31 min 16 s
